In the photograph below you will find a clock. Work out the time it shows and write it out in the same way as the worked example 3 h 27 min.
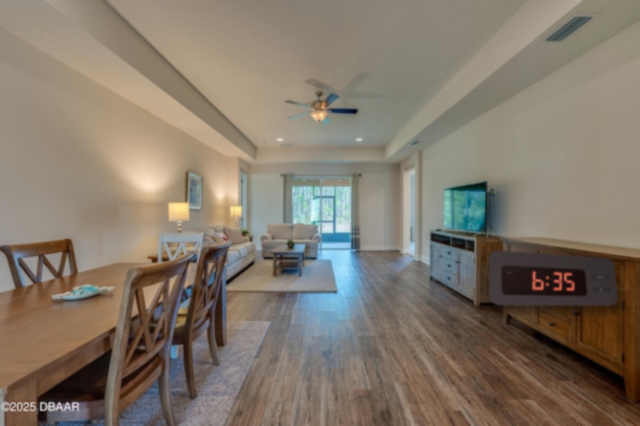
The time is 6 h 35 min
